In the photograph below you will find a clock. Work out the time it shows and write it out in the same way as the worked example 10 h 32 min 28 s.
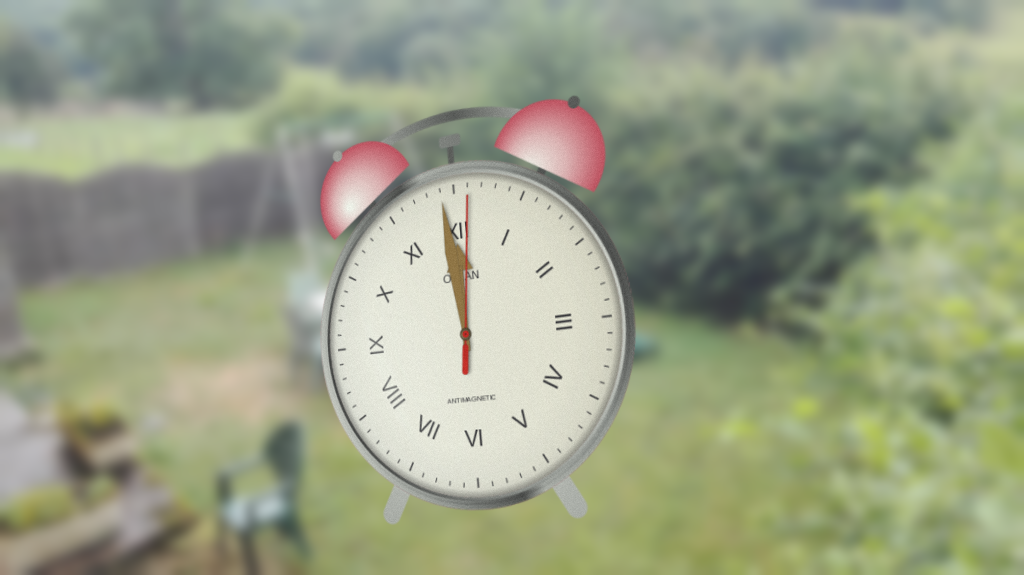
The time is 11 h 59 min 01 s
